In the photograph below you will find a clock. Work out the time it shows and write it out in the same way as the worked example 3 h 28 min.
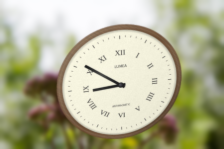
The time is 8 h 51 min
